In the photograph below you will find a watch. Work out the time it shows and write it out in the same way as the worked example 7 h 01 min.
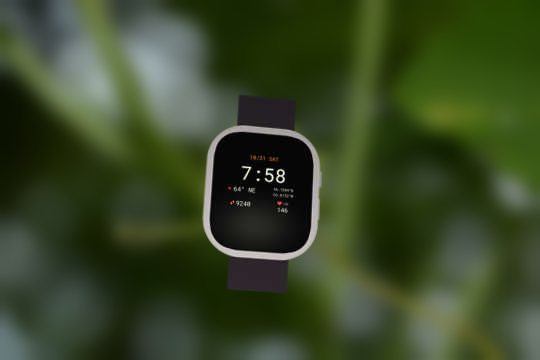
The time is 7 h 58 min
